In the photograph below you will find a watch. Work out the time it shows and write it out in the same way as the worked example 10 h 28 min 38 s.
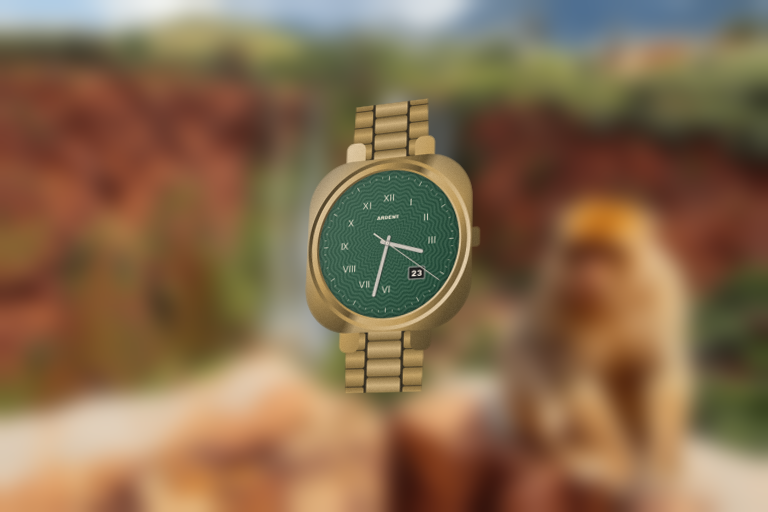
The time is 3 h 32 min 21 s
